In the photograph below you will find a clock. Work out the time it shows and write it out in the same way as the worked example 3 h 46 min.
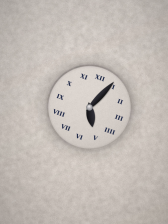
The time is 5 h 04 min
